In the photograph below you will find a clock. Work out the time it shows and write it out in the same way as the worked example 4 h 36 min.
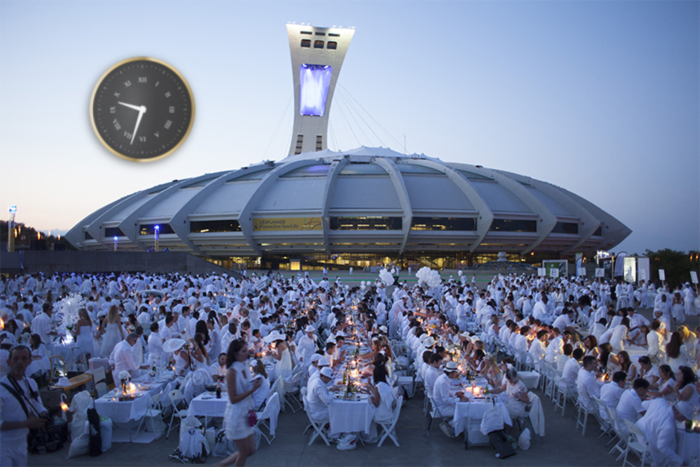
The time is 9 h 33 min
